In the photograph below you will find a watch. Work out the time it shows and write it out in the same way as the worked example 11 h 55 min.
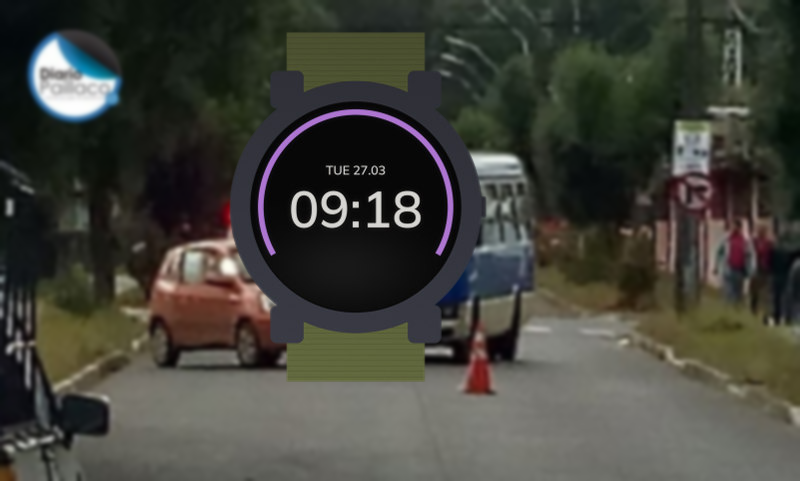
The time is 9 h 18 min
